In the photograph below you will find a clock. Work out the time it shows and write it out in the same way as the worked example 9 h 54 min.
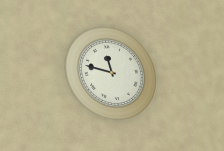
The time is 11 h 48 min
